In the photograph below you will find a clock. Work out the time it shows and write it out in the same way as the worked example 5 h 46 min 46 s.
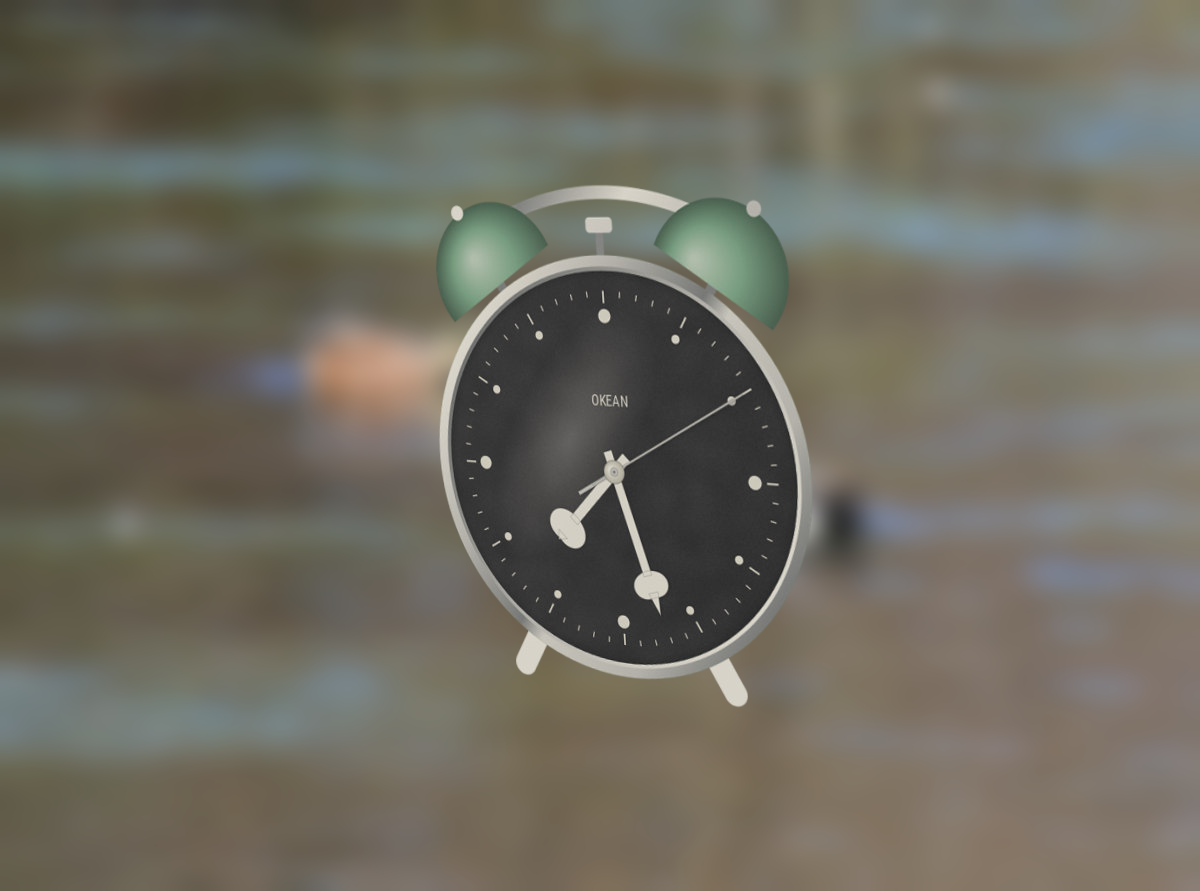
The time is 7 h 27 min 10 s
